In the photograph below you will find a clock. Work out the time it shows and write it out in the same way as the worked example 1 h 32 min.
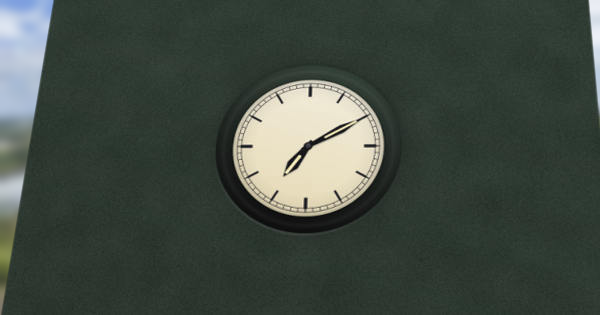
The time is 7 h 10 min
